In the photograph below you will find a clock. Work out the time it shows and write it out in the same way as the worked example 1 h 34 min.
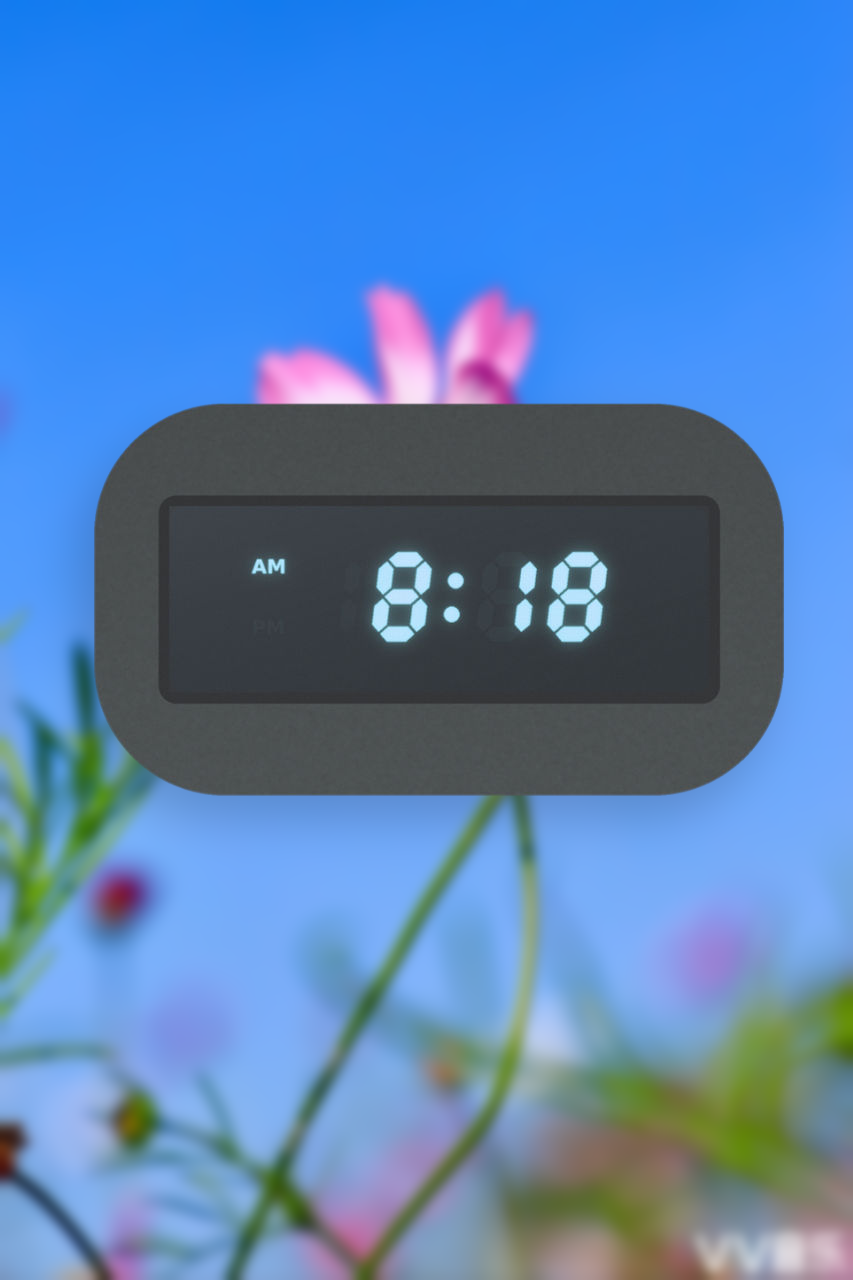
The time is 8 h 18 min
